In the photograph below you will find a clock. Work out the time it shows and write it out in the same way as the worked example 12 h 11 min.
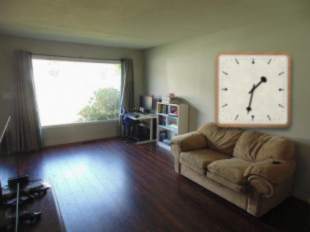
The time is 1 h 32 min
